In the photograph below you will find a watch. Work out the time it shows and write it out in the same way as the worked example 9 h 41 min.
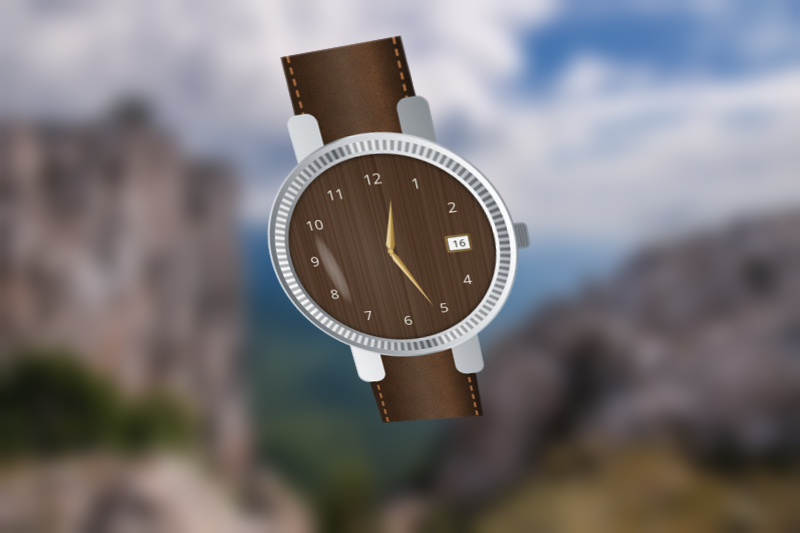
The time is 12 h 26 min
